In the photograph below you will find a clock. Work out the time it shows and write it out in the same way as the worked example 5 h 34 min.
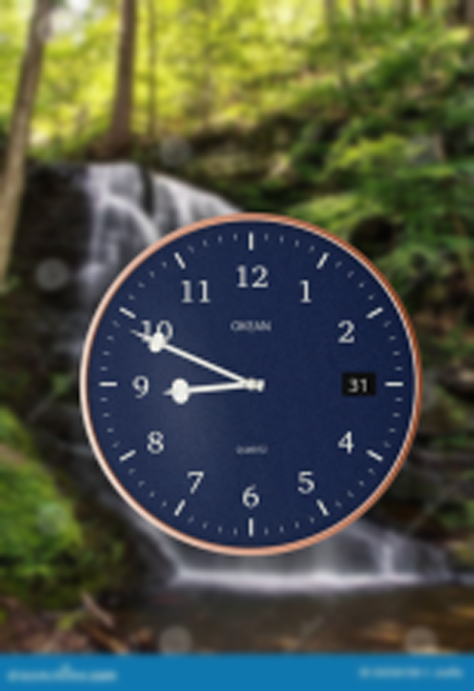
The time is 8 h 49 min
